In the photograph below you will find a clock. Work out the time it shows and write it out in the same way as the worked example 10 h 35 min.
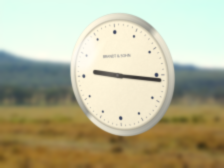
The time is 9 h 16 min
